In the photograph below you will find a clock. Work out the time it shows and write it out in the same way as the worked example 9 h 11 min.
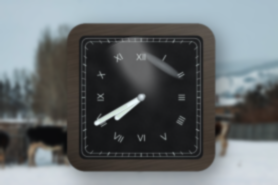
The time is 7 h 40 min
